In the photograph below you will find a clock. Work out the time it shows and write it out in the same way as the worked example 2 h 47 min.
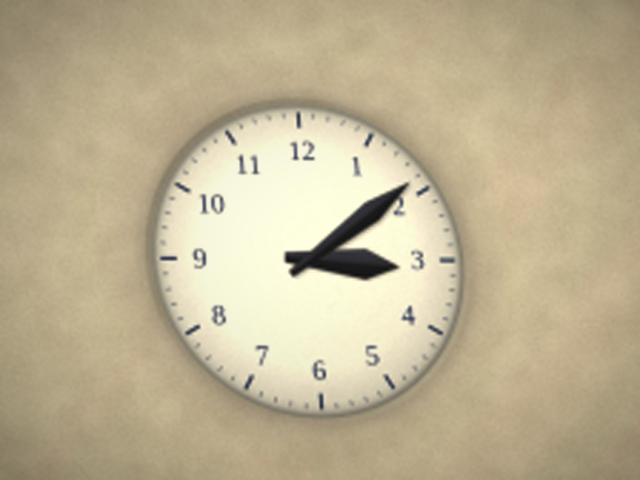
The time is 3 h 09 min
